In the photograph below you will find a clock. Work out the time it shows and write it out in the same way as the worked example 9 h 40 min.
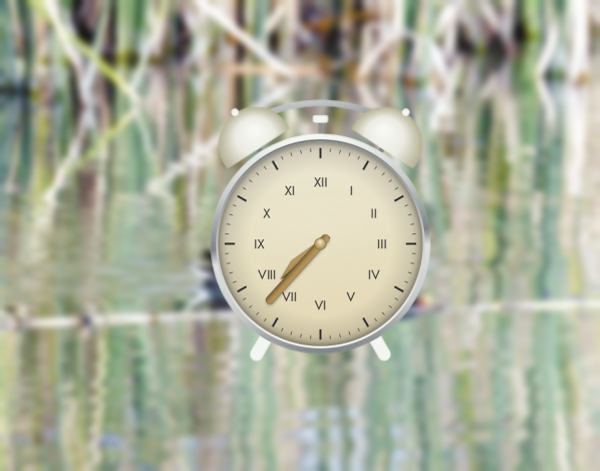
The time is 7 h 37 min
